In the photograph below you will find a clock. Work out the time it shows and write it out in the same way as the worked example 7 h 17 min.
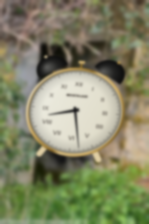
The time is 8 h 28 min
